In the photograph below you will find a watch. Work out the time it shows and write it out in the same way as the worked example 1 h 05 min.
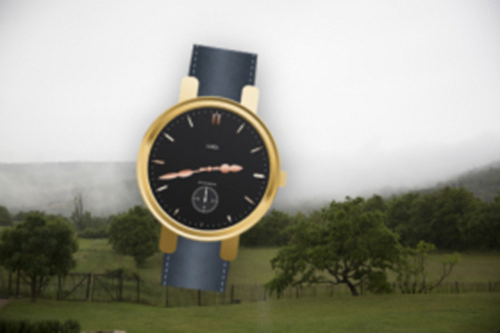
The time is 2 h 42 min
